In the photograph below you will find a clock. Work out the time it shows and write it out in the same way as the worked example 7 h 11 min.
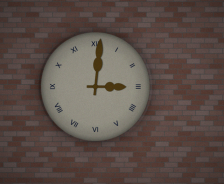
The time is 3 h 01 min
